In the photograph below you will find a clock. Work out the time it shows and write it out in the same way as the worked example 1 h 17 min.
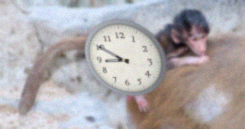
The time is 8 h 50 min
